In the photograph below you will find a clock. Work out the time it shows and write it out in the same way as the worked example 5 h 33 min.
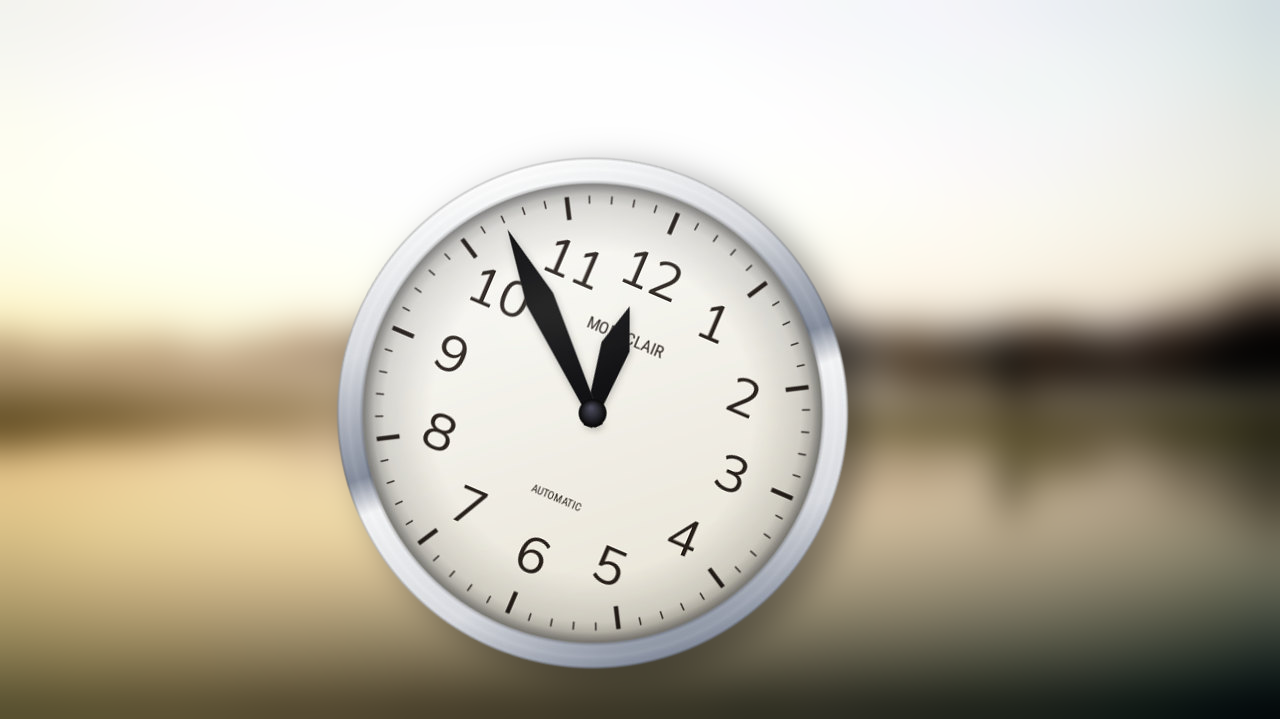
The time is 11 h 52 min
